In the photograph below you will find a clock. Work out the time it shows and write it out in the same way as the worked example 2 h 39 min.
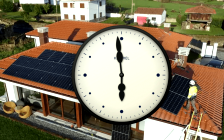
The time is 5 h 59 min
